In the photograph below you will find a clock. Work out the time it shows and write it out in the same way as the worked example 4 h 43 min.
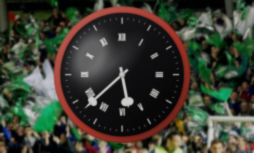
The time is 5 h 38 min
